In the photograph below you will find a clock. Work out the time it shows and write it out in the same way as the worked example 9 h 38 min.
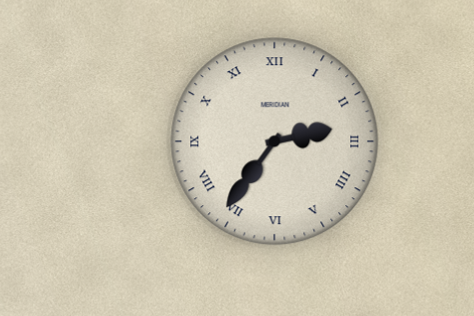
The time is 2 h 36 min
